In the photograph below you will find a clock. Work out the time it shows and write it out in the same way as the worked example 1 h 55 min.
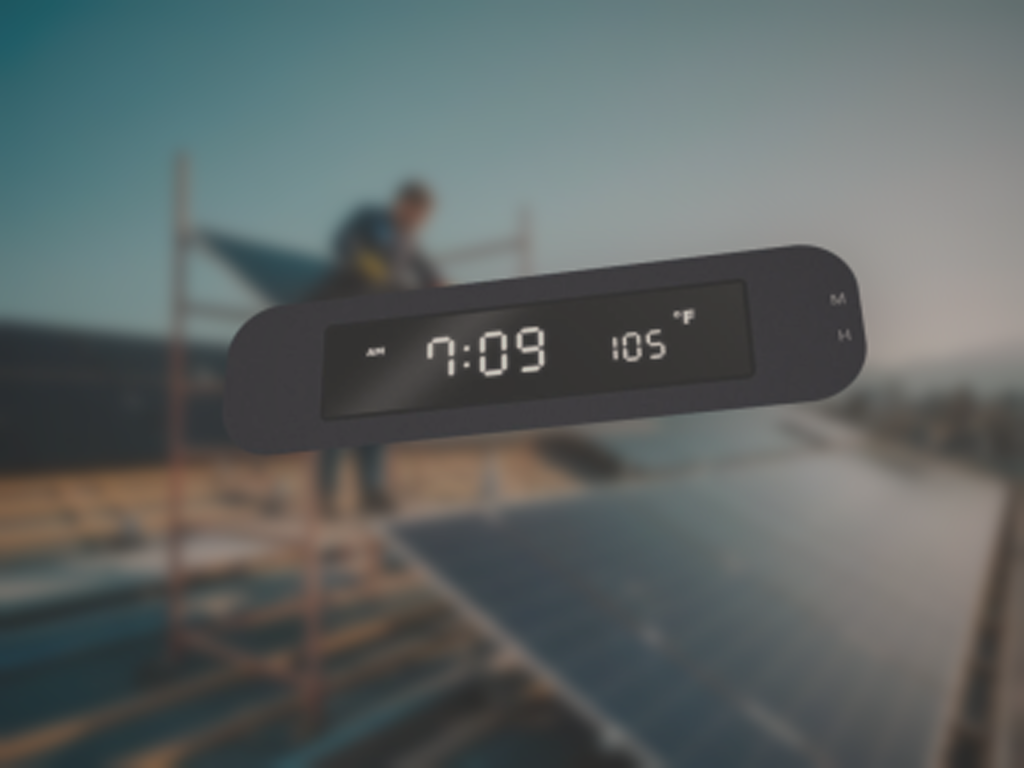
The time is 7 h 09 min
